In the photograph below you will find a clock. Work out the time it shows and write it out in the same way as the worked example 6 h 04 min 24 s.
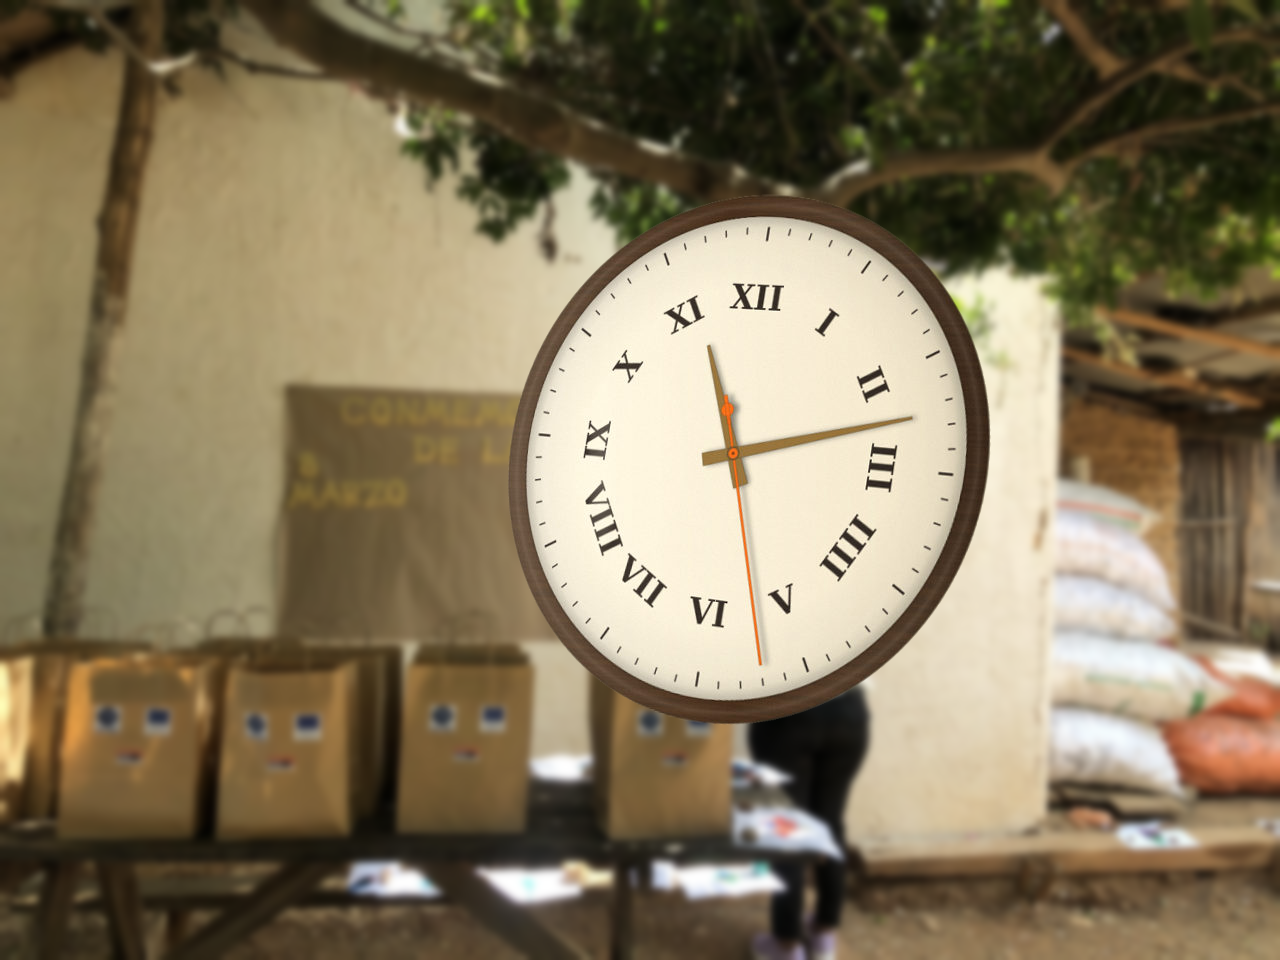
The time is 11 h 12 min 27 s
